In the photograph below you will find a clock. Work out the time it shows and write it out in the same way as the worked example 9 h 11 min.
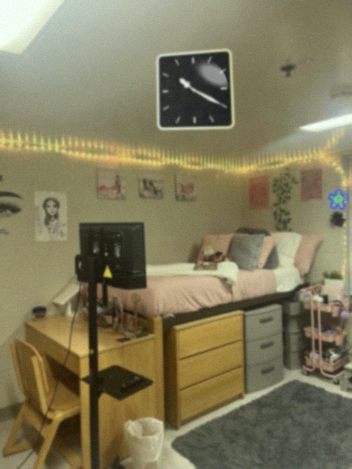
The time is 10 h 20 min
